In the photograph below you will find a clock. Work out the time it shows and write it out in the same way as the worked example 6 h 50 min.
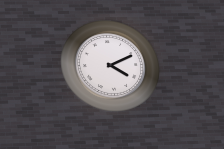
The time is 4 h 11 min
